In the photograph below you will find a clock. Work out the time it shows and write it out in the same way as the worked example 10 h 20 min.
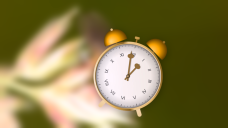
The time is 12 h 59 min
